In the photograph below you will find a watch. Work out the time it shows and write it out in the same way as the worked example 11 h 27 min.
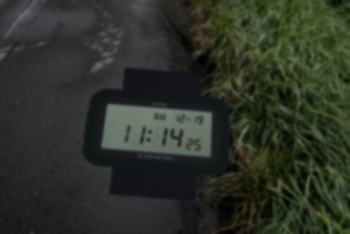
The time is 11 h 14 min
